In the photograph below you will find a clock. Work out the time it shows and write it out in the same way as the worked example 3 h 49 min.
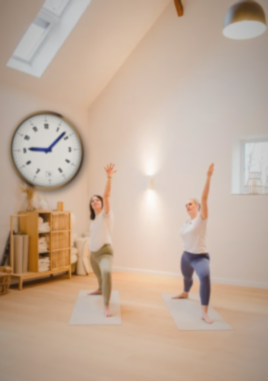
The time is 9 h 08 min
